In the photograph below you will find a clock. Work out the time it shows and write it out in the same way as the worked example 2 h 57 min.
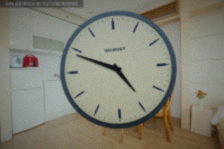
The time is 4 h 49 min
